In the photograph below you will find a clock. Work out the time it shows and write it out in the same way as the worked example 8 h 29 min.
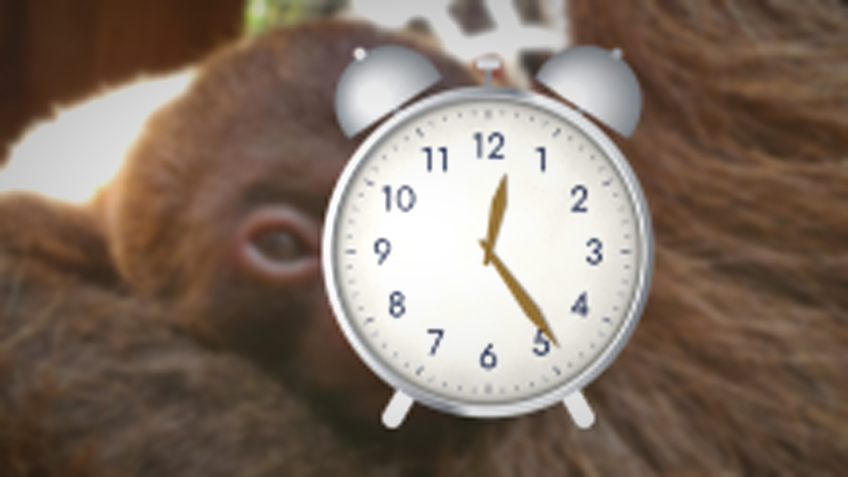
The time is 12 h 24 min
